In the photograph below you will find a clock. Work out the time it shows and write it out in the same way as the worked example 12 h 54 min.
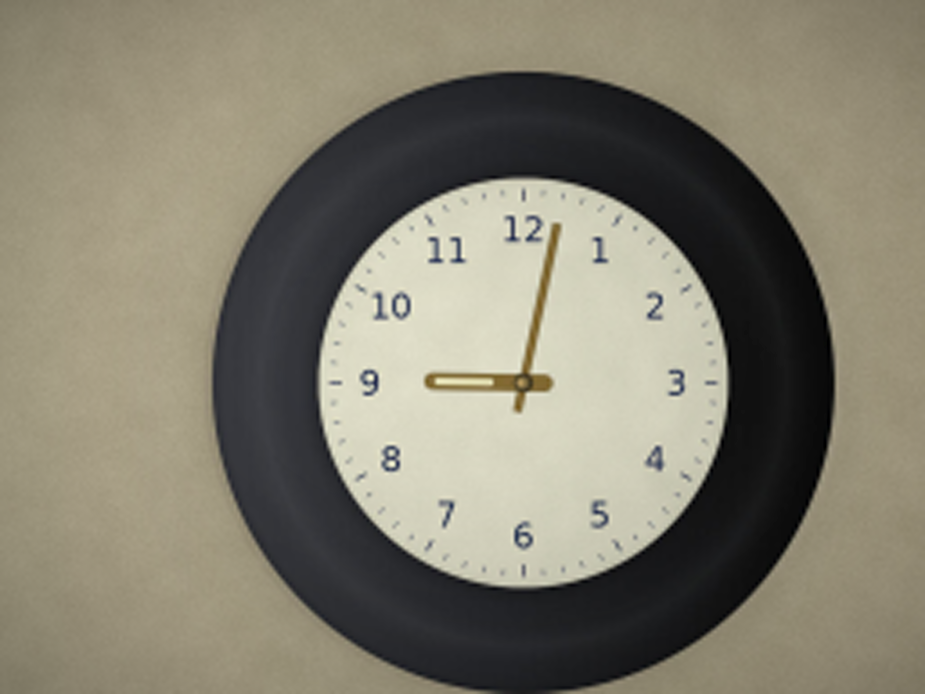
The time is 9 h 02 min
